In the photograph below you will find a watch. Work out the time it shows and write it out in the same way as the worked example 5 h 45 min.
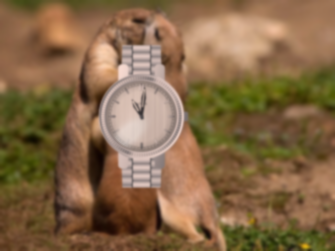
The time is 11 h 01 min
